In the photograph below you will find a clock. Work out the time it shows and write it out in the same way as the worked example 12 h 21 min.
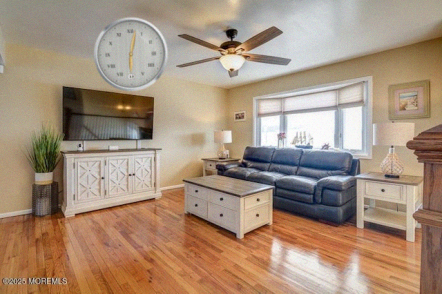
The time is 6 h 02 min
